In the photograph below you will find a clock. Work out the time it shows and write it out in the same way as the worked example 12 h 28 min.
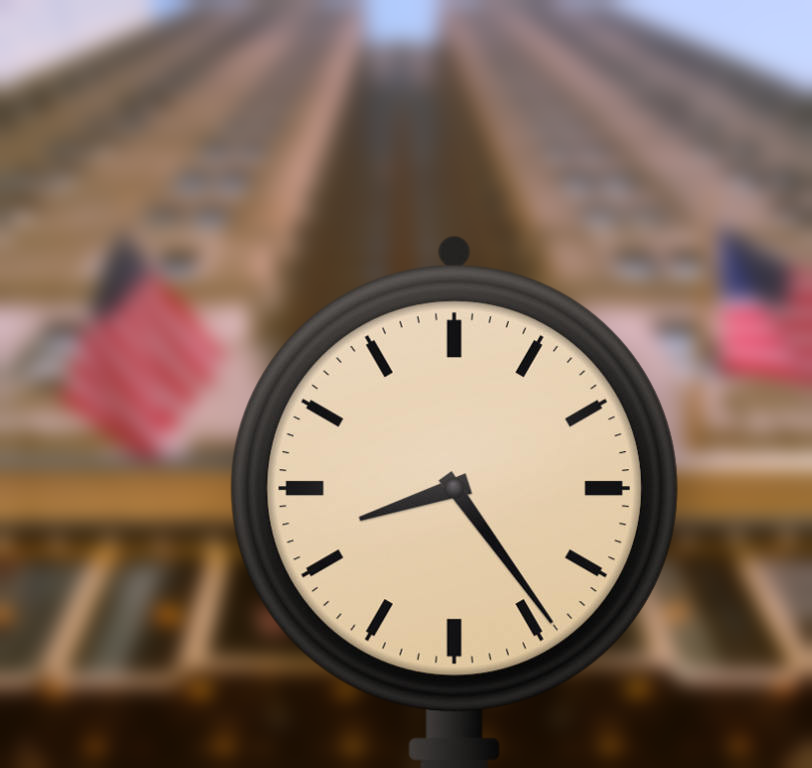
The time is 8 h 24 min
